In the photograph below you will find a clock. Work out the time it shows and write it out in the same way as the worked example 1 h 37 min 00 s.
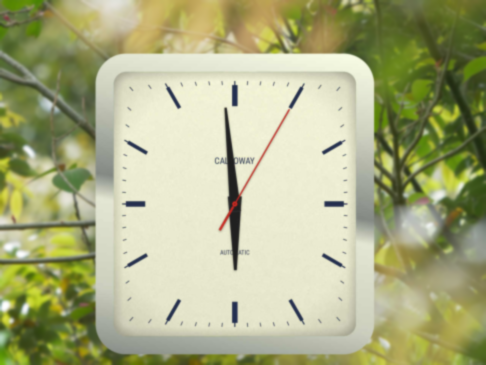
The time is 5 h 59 min 05 s
